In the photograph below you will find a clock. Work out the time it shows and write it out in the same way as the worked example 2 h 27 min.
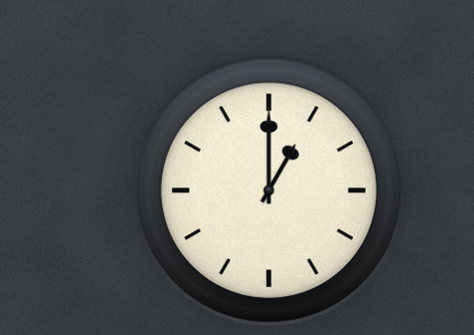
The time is 1 h 00 min
